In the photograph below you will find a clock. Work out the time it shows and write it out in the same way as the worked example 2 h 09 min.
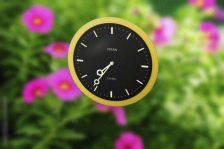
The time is 7 h 36 min
